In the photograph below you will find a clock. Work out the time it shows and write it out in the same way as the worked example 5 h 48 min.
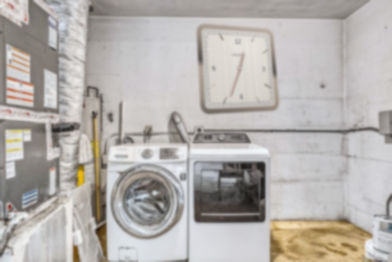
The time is 12 h 34 min
